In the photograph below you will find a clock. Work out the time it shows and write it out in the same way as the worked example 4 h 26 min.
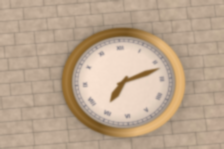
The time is 7 h 12 min
